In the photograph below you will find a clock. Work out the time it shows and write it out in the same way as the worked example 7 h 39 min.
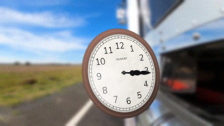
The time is 3 h 16 min
